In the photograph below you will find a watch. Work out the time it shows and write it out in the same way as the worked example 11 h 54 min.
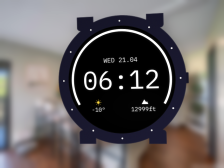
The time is 6 h 12 min
